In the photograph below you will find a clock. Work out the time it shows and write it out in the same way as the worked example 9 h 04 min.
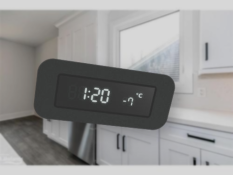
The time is 1 h 20 min
